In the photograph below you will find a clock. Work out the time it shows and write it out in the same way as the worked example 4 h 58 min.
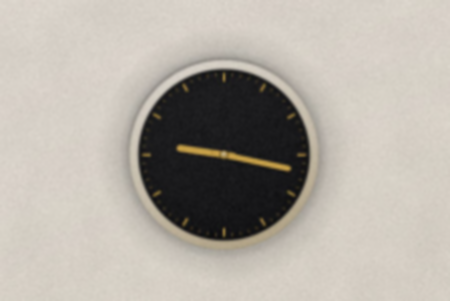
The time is 9 h 17 min
